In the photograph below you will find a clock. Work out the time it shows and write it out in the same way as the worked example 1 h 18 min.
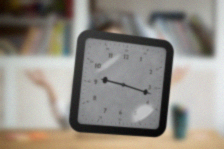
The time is 9 h 17 min
